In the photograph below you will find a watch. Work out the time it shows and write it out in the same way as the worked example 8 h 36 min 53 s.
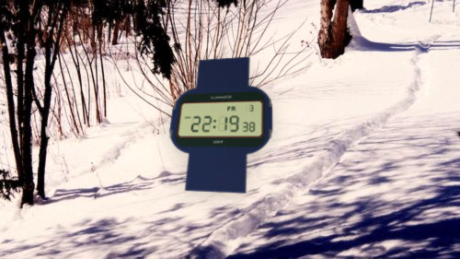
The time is 22 h 19 min 38 s
